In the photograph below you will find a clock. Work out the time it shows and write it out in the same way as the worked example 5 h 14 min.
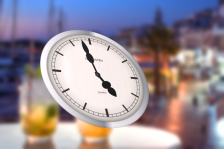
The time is 4 h 58 min
